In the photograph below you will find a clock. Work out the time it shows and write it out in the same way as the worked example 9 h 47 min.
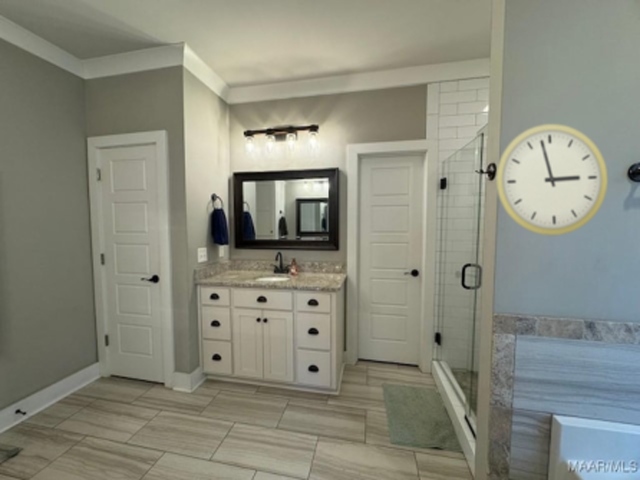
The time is 2 h 58 min
